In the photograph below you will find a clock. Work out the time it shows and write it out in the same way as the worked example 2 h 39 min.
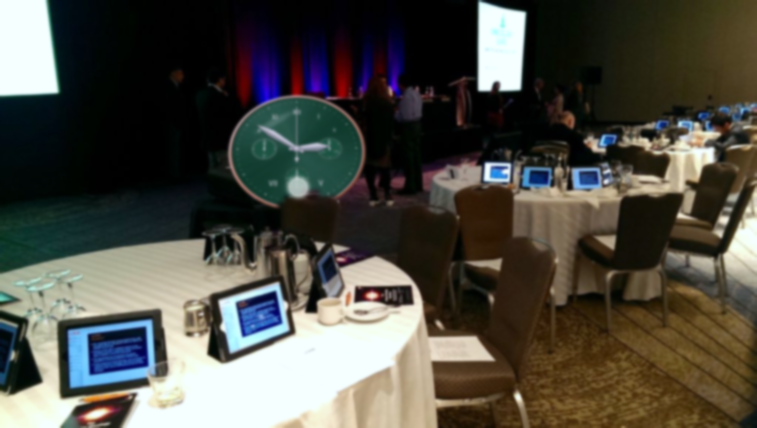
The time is 2 h 51 min
